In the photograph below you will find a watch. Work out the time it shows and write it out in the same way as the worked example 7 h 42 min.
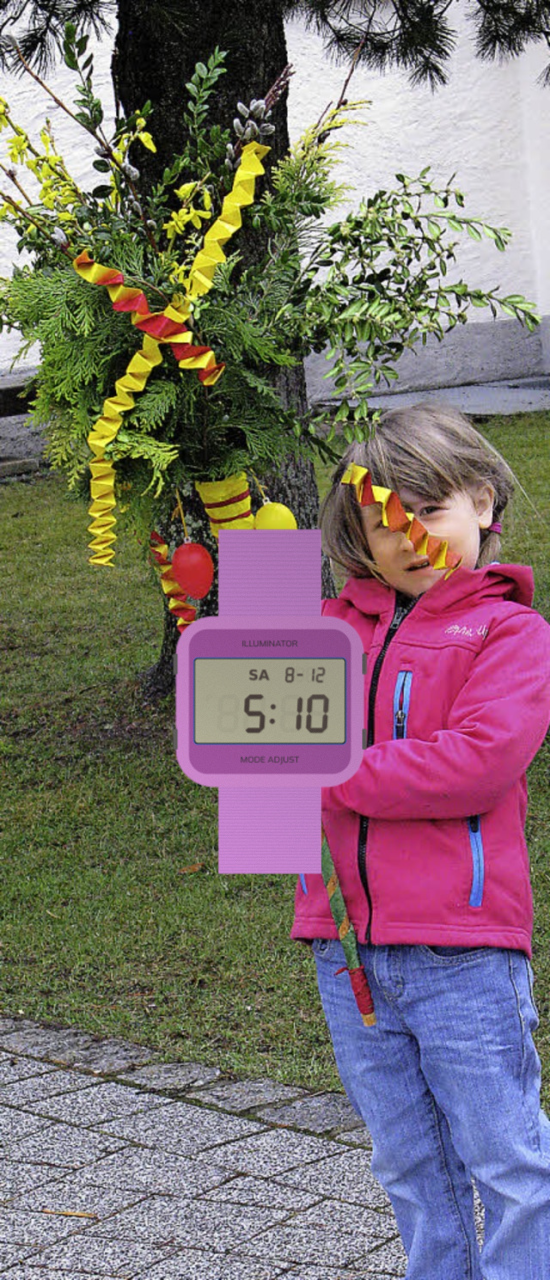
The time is 5 h 10 min
